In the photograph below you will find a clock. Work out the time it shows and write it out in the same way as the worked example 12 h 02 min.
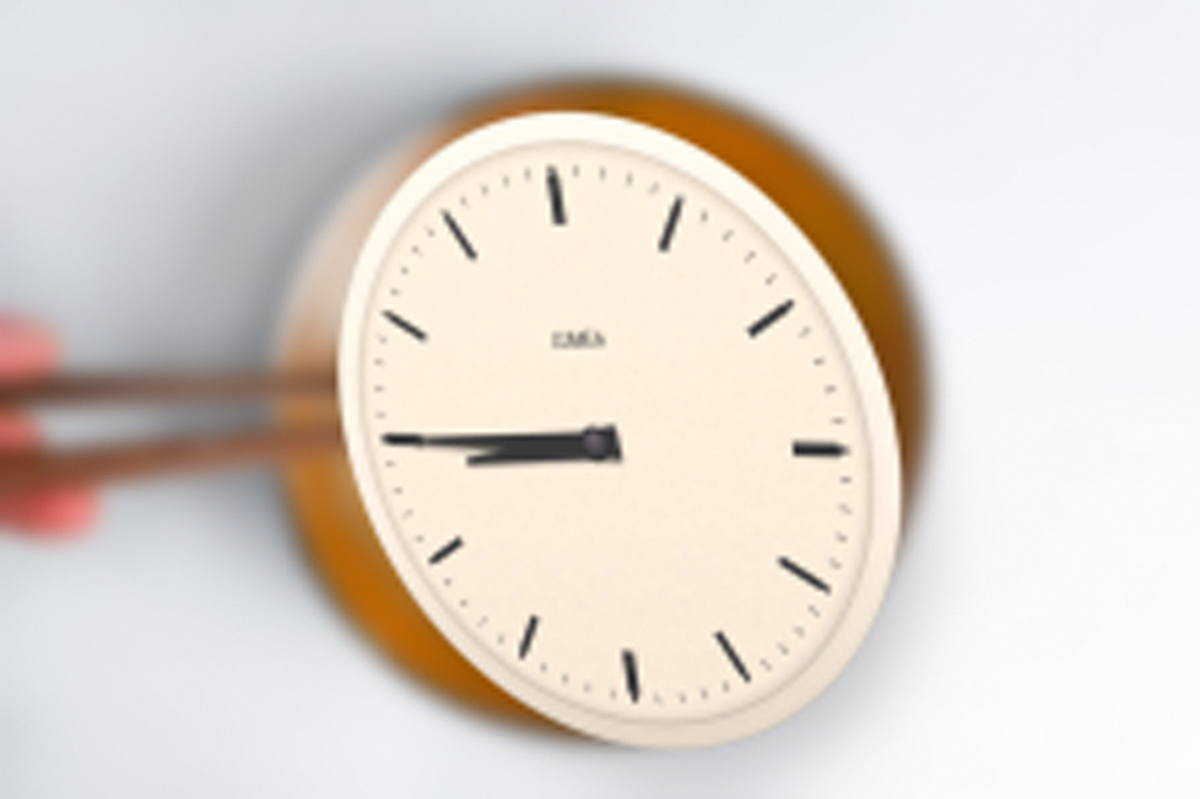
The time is 8 h 45 min
